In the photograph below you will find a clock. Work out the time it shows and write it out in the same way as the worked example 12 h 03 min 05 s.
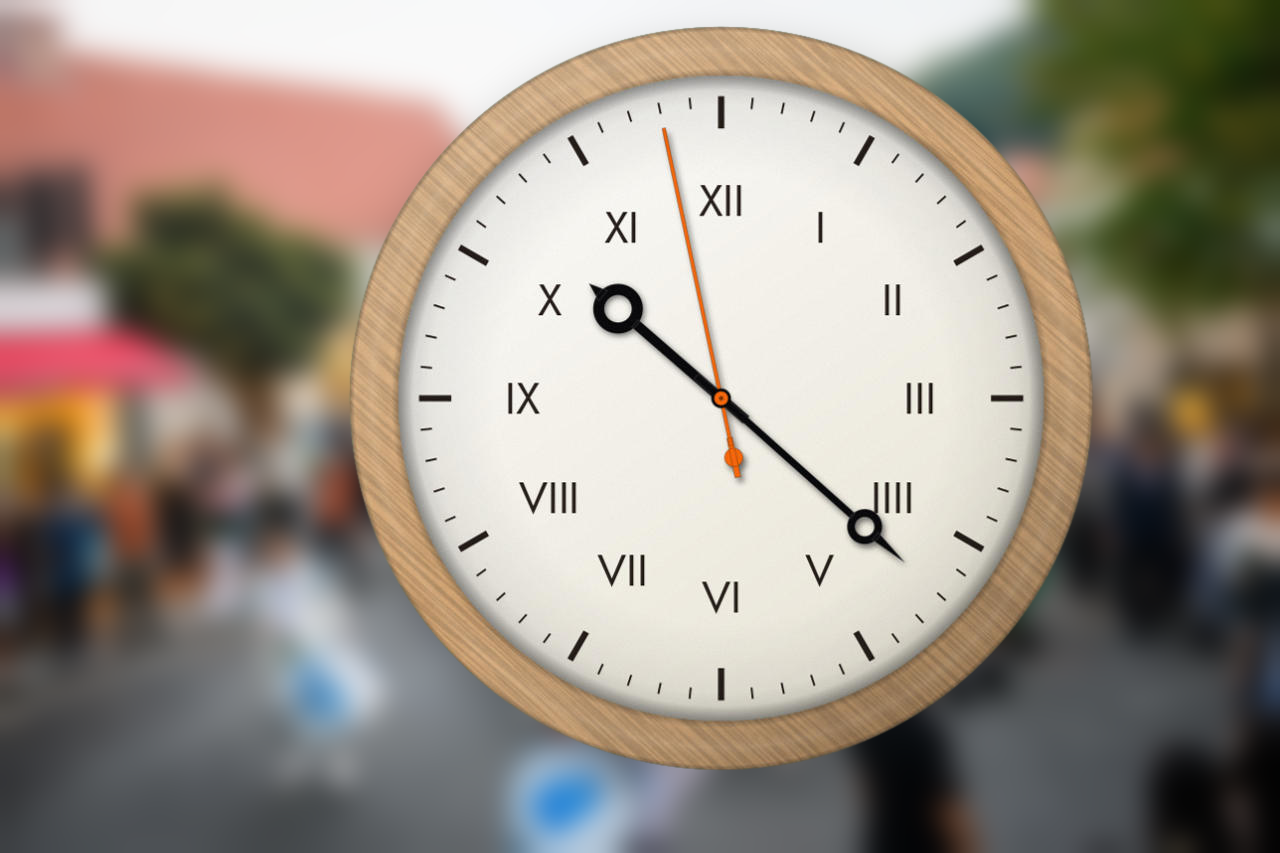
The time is 10 h 21 min 58 s
